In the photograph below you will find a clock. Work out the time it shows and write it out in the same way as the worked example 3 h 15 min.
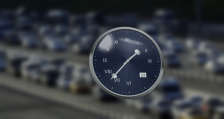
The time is 1 h 37 min
